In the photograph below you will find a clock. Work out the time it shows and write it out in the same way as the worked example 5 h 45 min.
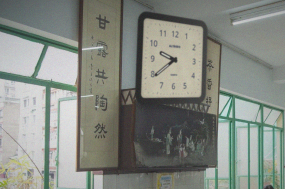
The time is 9 h 39 min
